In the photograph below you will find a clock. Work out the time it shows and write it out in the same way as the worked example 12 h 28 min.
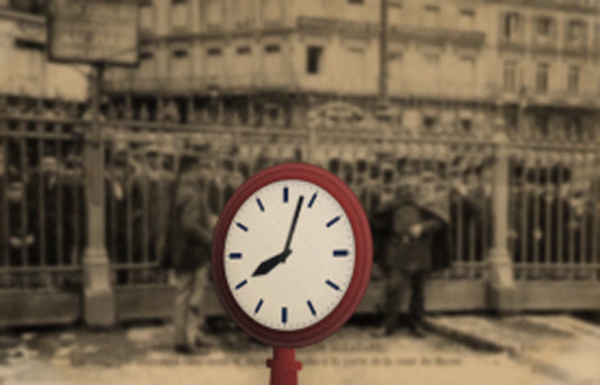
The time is 8 h 03 min
